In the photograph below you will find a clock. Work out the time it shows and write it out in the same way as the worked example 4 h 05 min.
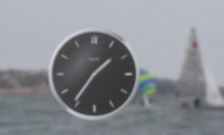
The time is 1 h 36 min
